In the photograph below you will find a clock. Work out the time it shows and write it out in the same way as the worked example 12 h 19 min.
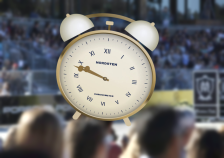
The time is 9 h 48 min
